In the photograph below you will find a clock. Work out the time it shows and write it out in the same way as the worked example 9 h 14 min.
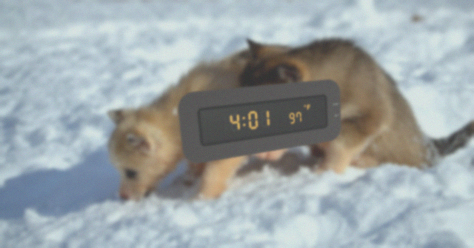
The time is 4 h 01 min
